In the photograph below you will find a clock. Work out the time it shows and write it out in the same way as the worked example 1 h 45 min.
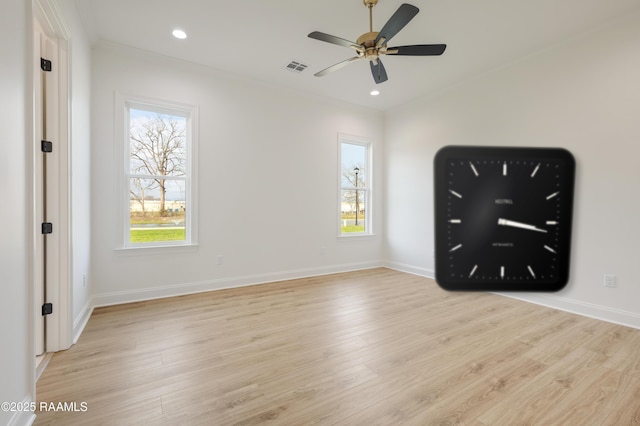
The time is 3 h 17 min
